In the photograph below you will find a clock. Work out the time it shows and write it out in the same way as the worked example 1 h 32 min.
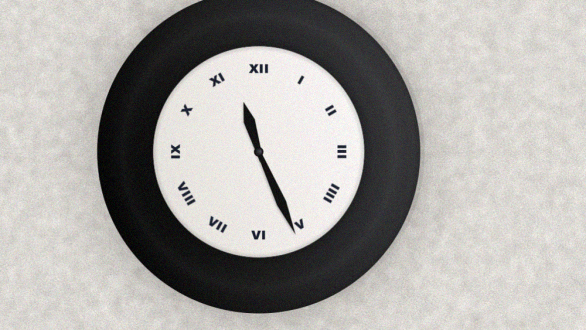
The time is 11 h 26 min
